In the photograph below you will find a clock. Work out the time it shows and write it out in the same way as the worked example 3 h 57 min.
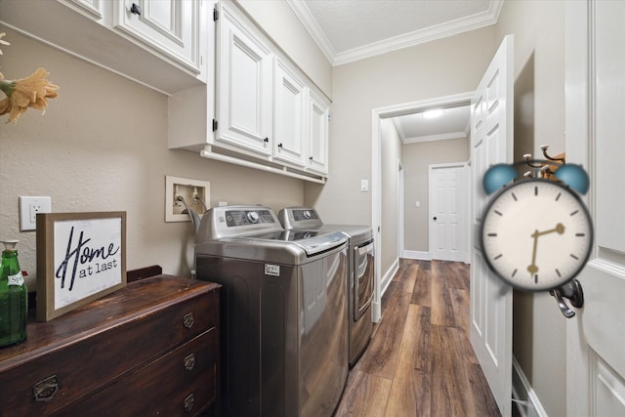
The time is 2 h 31 min
